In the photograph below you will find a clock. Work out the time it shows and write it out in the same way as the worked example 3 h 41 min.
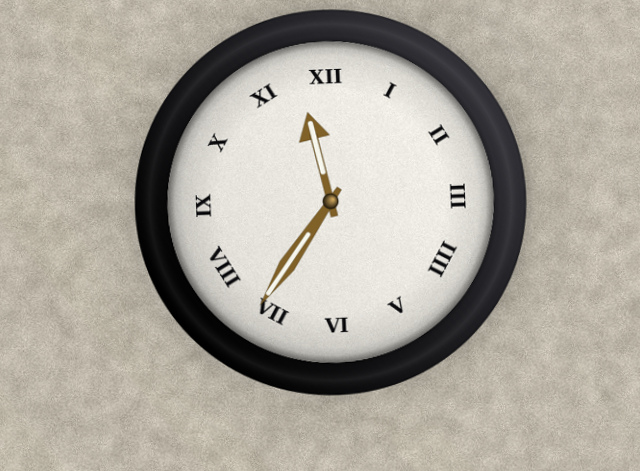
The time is 11 h 36 min
